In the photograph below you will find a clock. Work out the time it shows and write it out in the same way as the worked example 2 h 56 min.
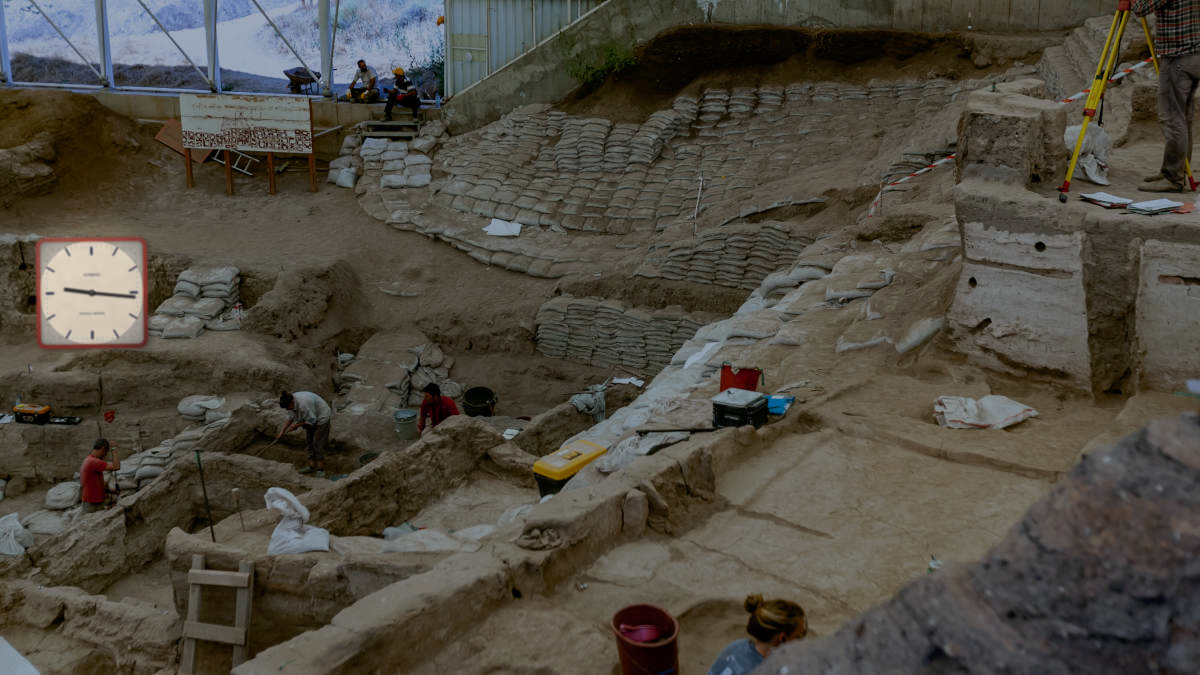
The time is 9 h 16 min
